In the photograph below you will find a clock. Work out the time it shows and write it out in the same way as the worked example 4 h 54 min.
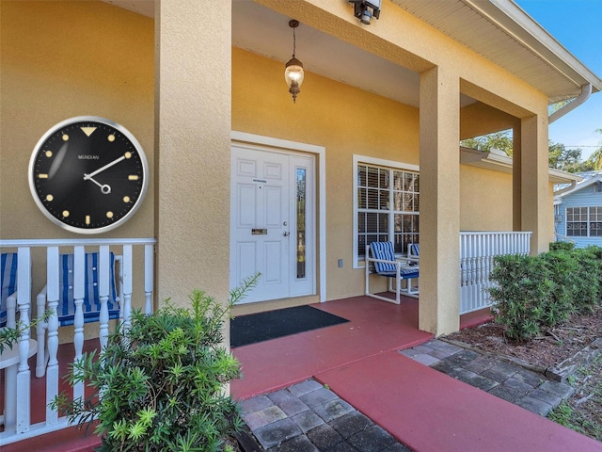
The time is 4 h 10 min
